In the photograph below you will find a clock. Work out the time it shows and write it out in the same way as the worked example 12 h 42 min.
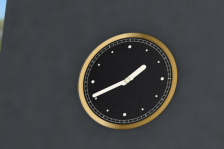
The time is 1 h 41 min
